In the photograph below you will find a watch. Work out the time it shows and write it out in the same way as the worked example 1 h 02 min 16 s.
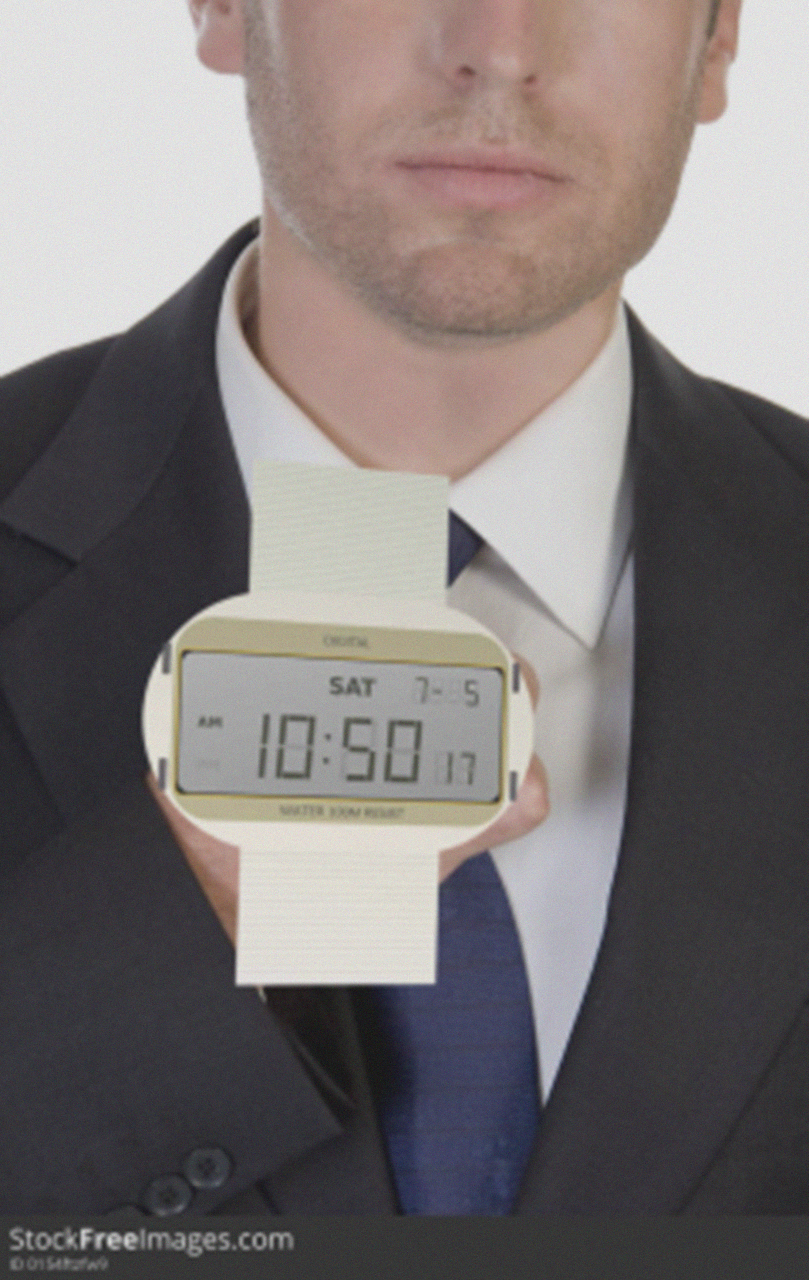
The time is 10 h 50 min 17 s
